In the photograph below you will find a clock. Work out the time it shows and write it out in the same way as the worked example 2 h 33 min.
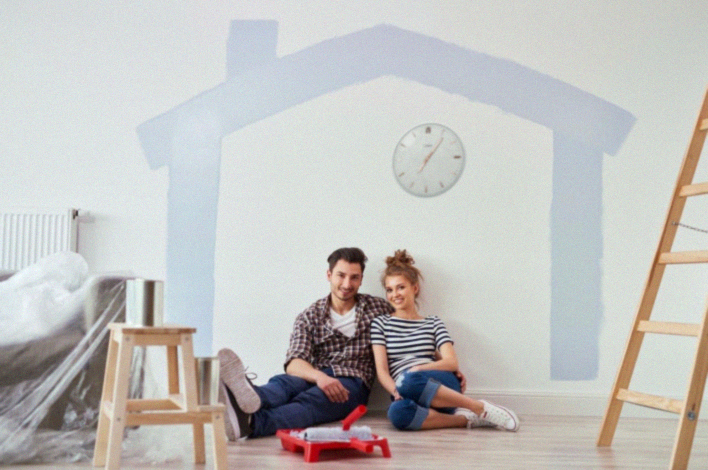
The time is 7 h 06 min
